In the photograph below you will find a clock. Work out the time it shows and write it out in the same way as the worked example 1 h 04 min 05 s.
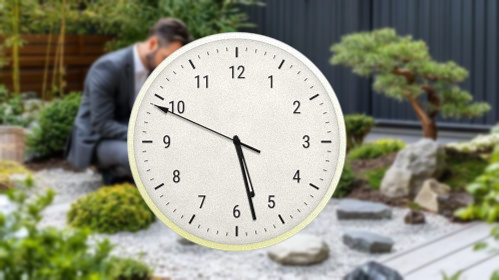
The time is 5 h 27 min 49 s
